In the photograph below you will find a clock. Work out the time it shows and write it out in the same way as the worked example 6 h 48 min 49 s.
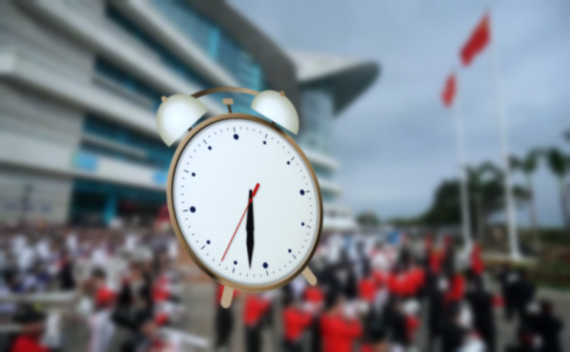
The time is 6 h 32 min 37 s
